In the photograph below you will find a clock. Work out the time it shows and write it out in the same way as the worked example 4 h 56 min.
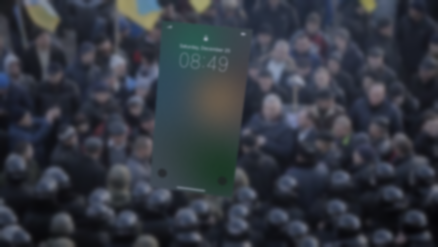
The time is 8 h 49 min
